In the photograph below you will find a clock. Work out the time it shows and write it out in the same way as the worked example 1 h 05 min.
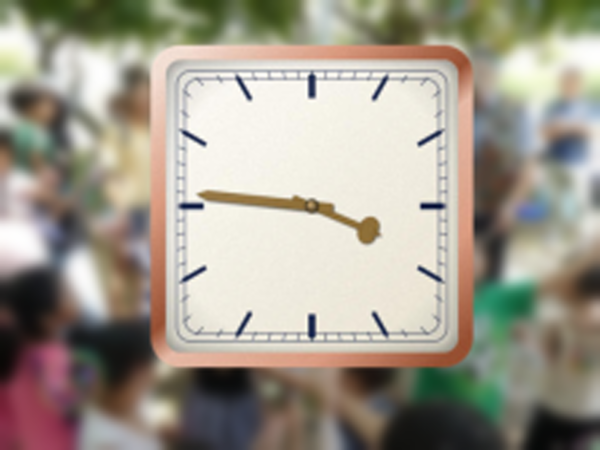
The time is 3 h 46 min
